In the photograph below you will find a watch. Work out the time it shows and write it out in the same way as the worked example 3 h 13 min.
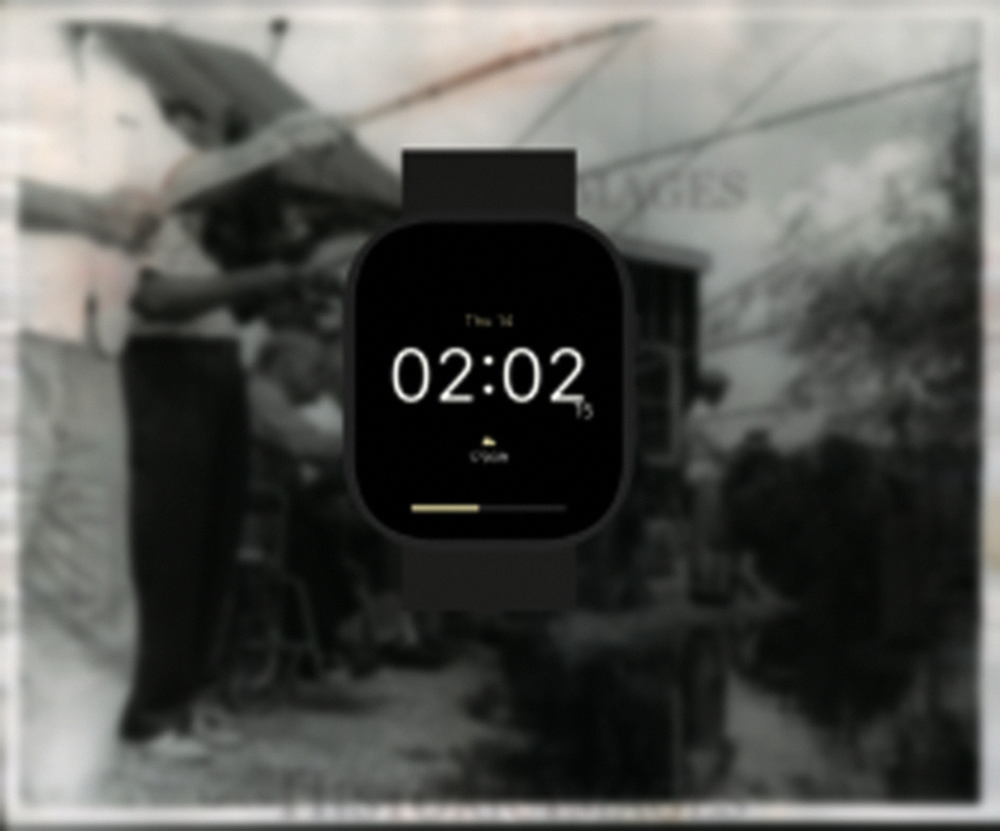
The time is 2 h 02 min
